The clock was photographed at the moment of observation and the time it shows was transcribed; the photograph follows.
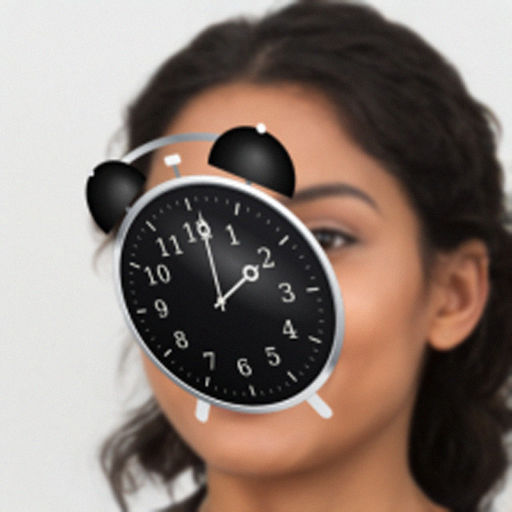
2:01
